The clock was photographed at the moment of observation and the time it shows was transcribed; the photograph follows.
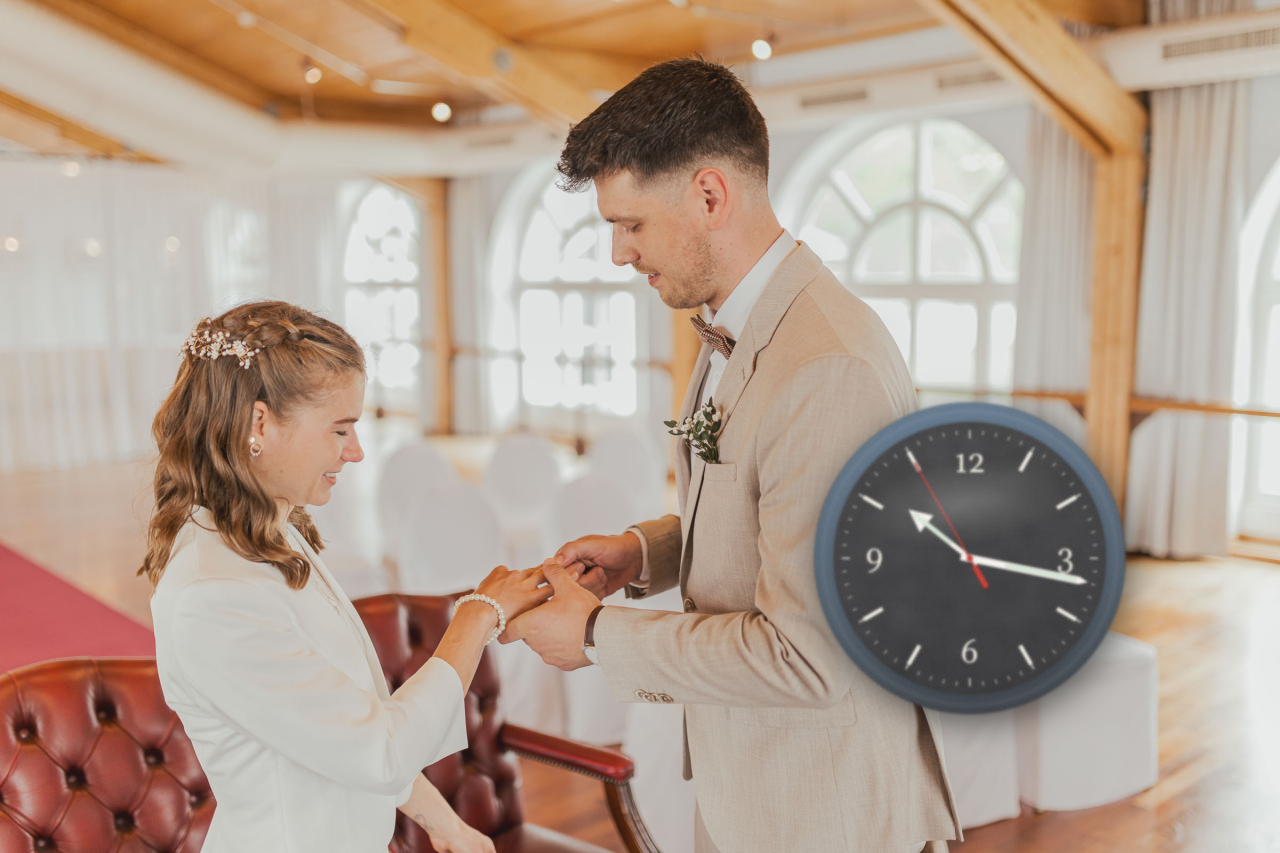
10:16:55
